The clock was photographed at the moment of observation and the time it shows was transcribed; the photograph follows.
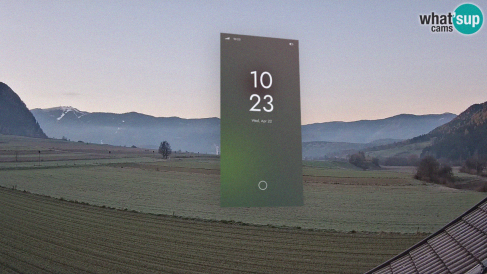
10:23
